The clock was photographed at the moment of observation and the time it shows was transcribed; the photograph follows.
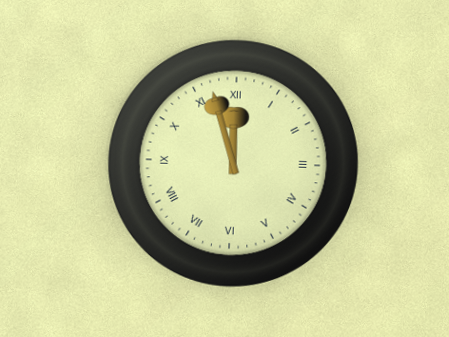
11:57
